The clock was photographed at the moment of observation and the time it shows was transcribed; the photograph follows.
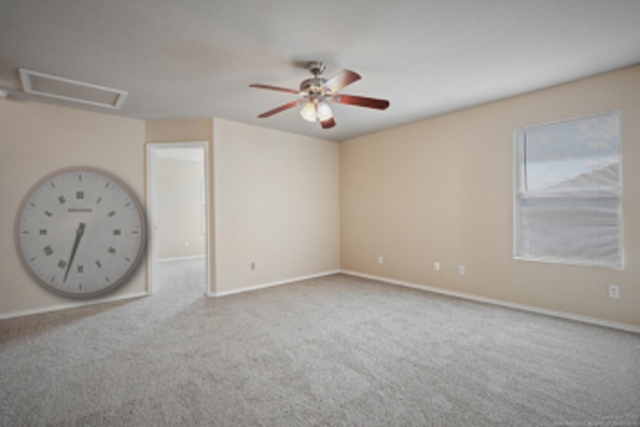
6:33
